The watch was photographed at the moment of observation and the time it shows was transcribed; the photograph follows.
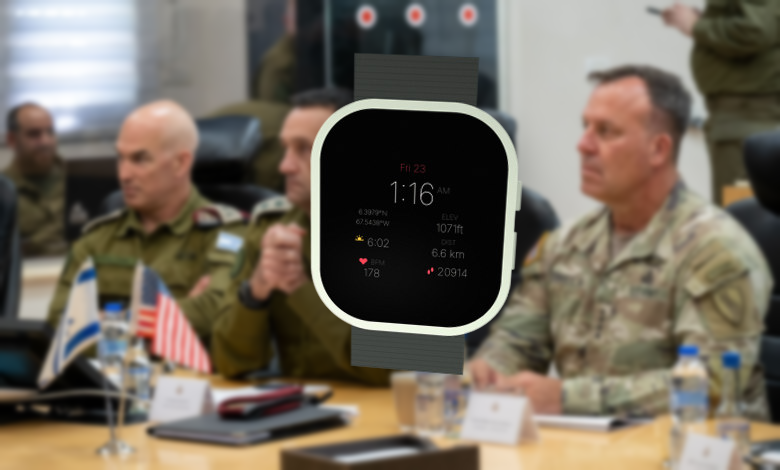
1:16
